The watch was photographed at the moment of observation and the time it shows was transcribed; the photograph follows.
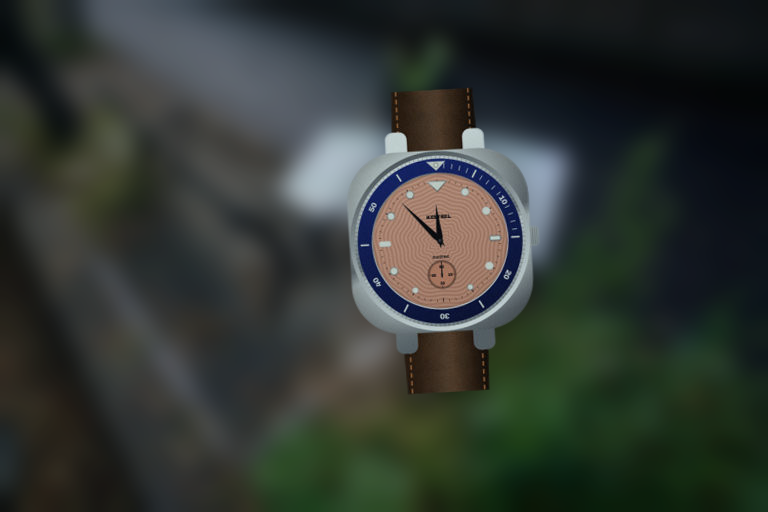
11:53
